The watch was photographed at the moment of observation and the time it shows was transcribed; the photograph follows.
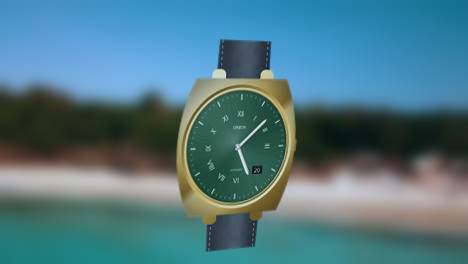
5:08
